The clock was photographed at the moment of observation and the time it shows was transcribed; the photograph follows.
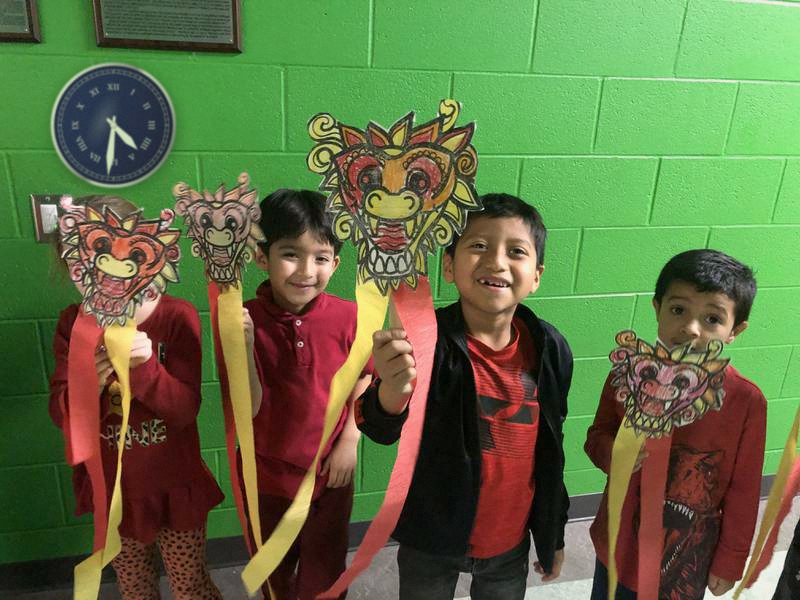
4:31
